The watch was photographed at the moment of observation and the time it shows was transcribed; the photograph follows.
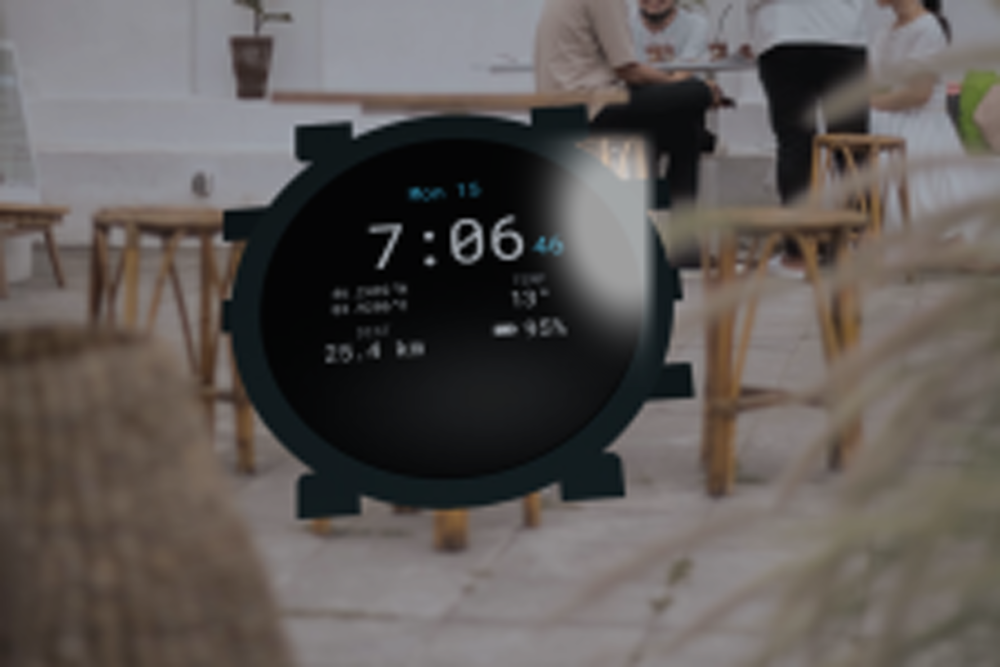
7:06
